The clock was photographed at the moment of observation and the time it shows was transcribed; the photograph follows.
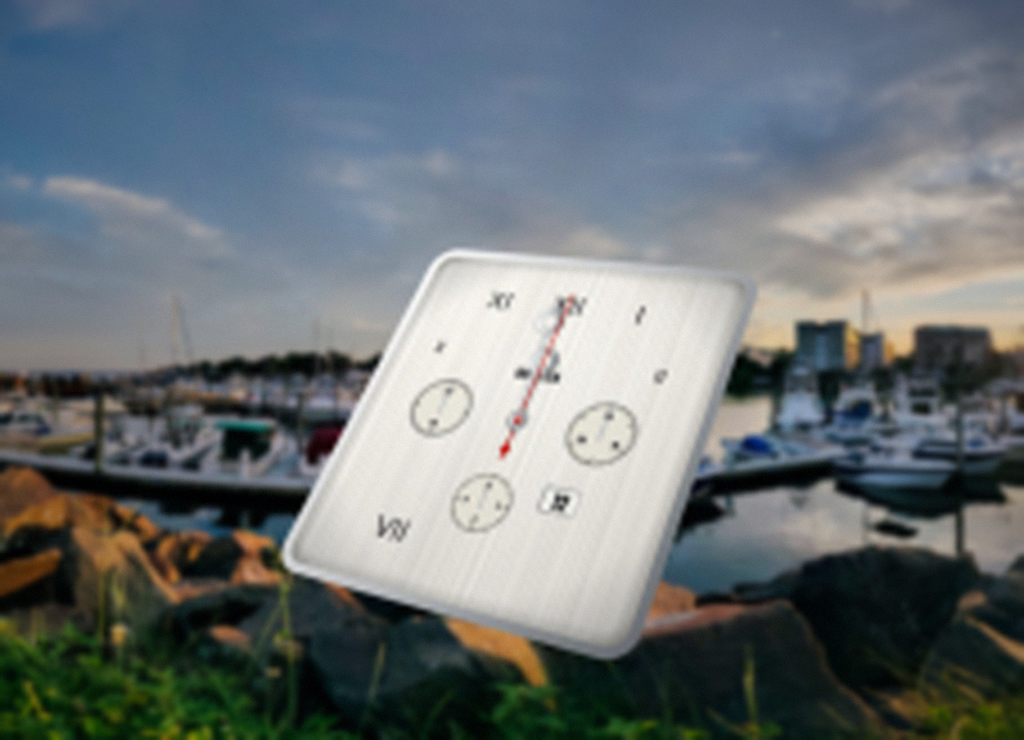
11:59
